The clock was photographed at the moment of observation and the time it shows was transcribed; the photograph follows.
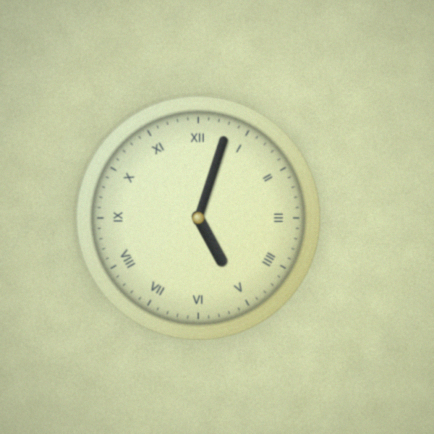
5:03
